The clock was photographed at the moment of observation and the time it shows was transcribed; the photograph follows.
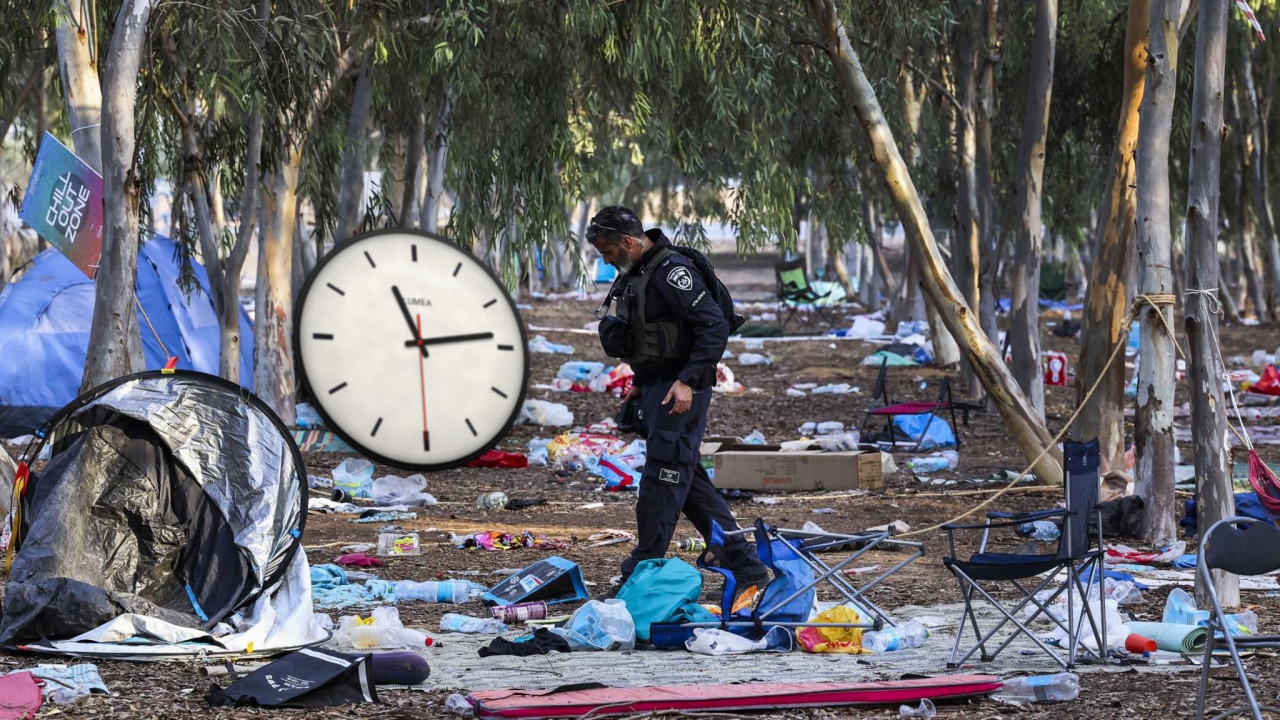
11:13:30
